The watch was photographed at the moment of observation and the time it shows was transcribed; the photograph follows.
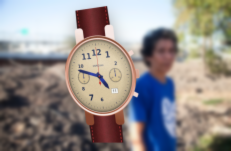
4:48
